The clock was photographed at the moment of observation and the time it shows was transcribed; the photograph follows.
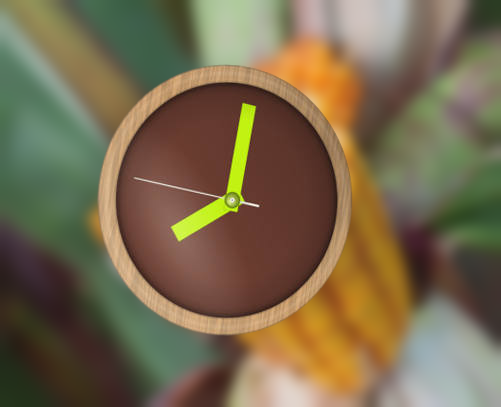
8:01:47
